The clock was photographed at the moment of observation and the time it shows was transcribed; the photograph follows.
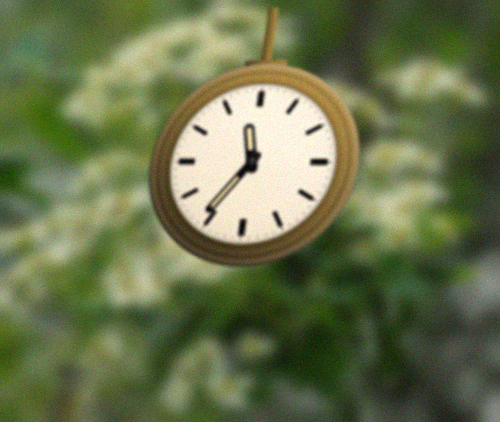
11:36
